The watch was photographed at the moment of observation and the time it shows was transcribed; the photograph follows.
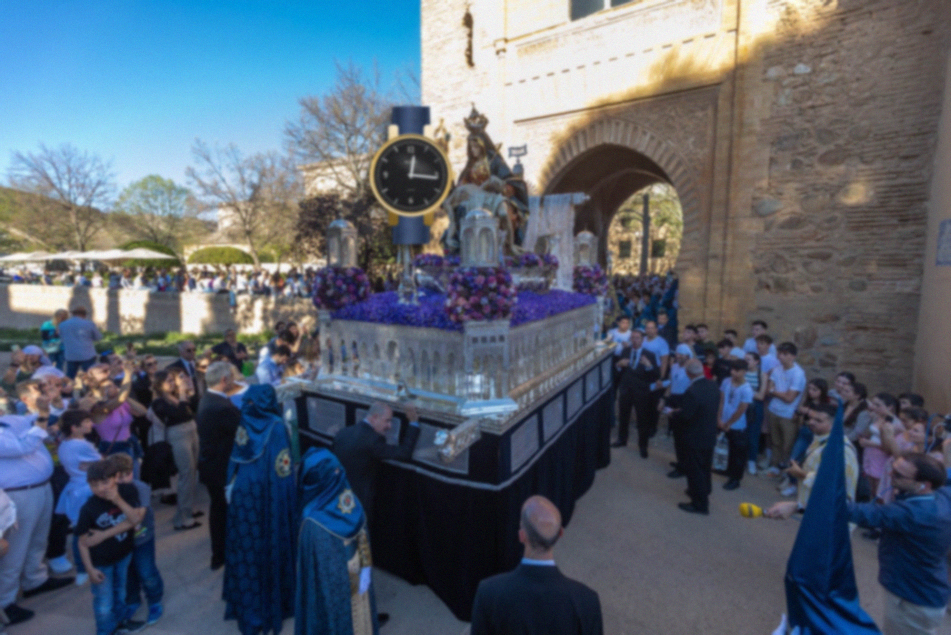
12:16
